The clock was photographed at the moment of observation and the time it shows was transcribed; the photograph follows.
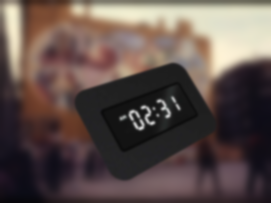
2:31
